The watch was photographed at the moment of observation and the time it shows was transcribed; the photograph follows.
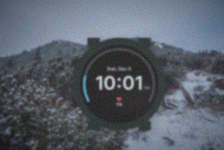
10:01
